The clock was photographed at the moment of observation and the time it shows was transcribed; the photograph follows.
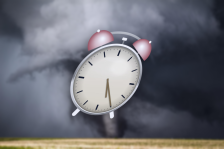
5:25
